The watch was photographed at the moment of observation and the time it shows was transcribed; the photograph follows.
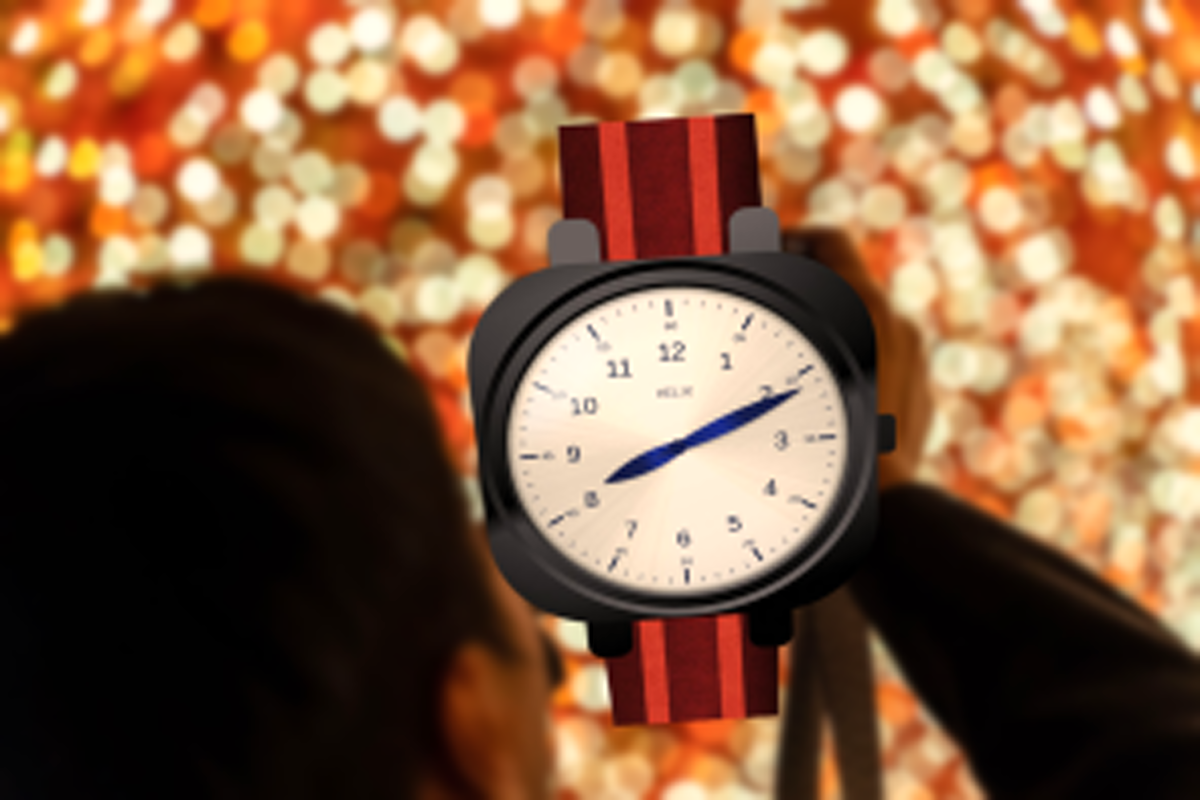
8:11
